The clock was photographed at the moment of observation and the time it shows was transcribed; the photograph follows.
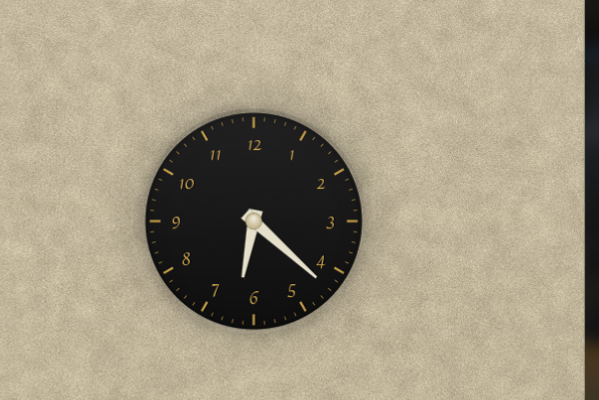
6:22
